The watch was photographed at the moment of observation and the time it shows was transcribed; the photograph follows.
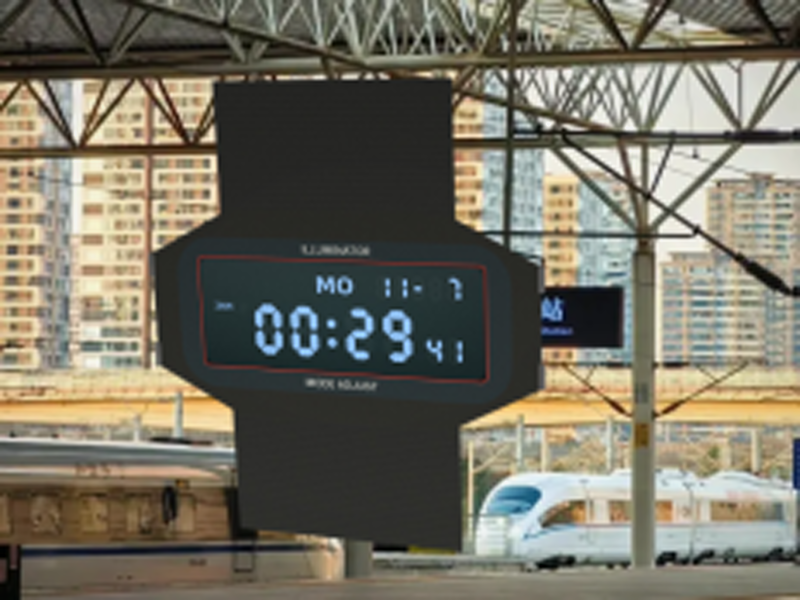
0:29:41
